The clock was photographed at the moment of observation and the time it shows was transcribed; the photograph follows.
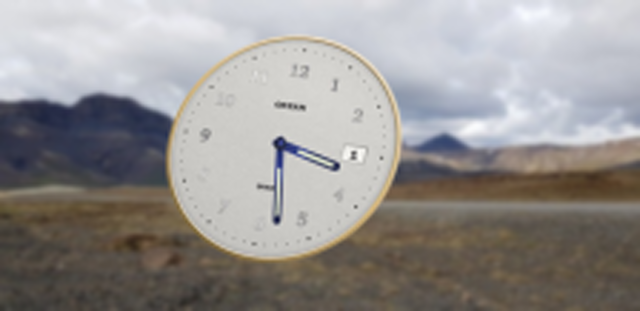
3:28
